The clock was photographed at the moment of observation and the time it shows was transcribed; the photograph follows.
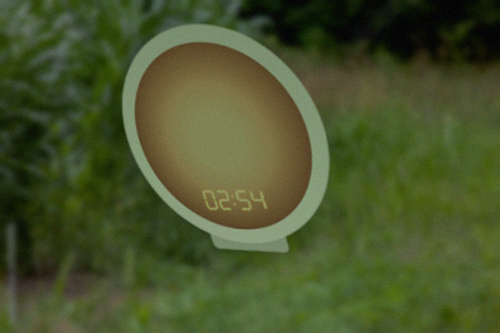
2:54
